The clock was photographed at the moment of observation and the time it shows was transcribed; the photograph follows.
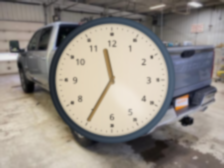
11:35
